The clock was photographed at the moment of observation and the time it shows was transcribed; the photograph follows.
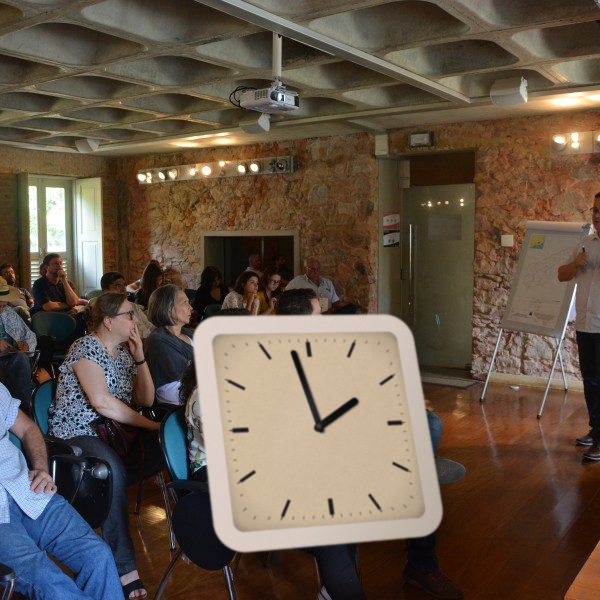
1:58
